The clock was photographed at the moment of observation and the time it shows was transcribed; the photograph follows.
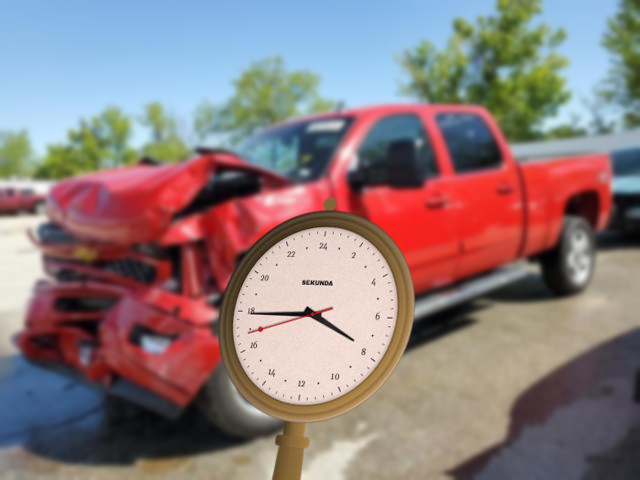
7:44:42
